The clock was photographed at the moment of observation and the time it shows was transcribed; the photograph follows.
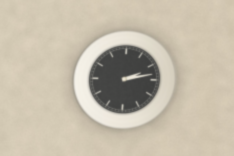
2:13
